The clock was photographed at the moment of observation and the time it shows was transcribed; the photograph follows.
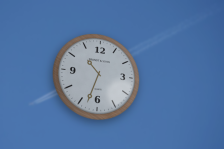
10:33
